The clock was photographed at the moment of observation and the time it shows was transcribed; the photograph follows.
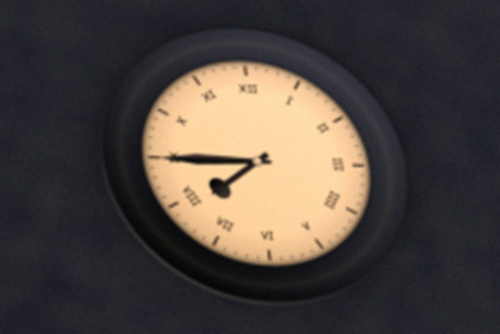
7:45
